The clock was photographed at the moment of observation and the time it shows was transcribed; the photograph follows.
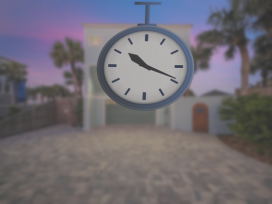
10:19
